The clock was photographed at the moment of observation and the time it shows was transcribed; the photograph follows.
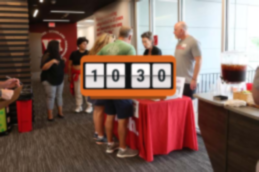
10:30
